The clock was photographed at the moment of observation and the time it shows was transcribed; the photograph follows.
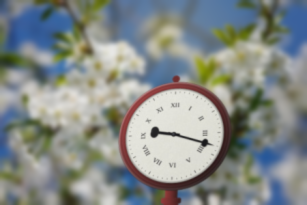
9:18
